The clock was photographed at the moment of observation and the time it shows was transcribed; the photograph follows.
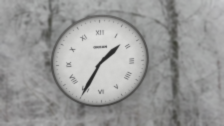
1:35
